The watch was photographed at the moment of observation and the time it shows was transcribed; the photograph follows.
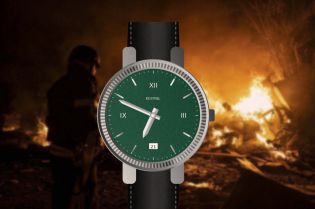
6:49
